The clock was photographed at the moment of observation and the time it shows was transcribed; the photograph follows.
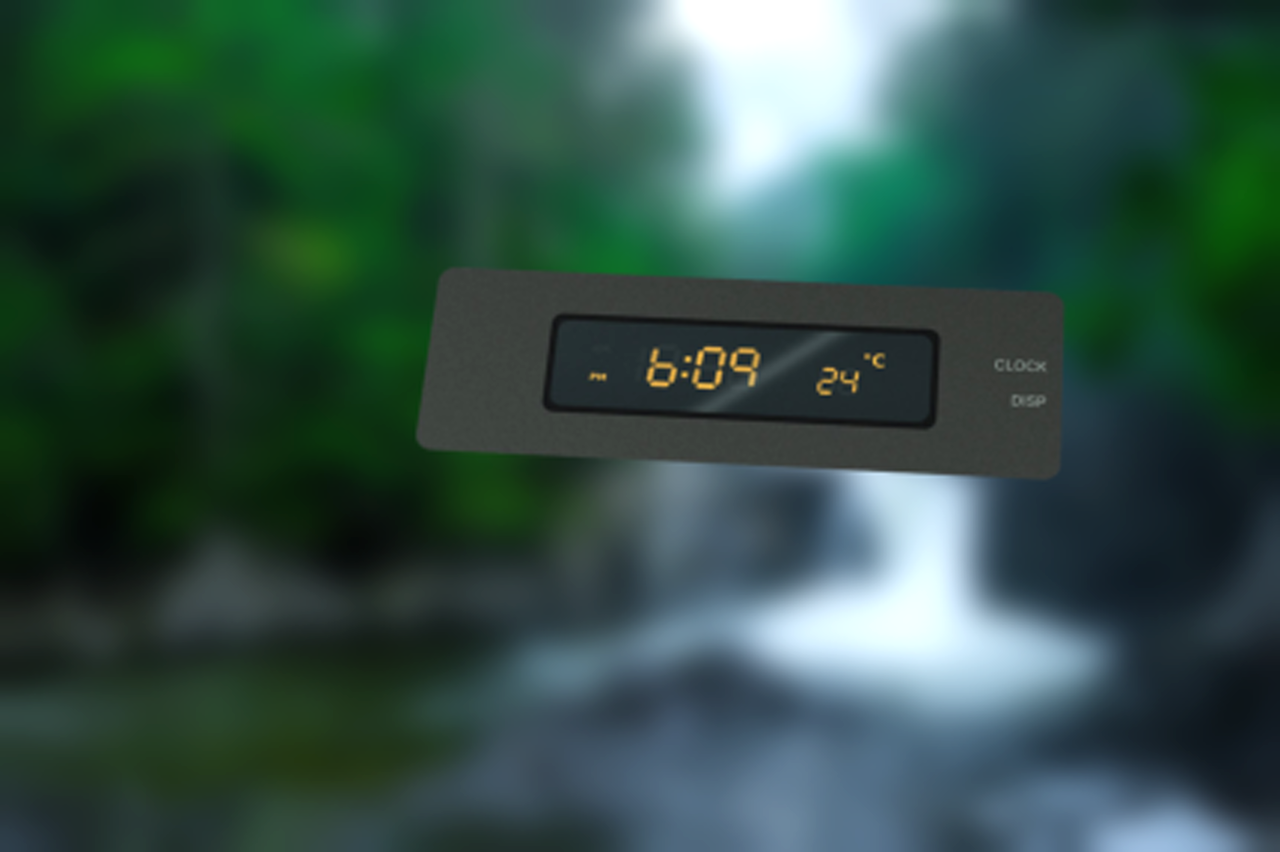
6:09
